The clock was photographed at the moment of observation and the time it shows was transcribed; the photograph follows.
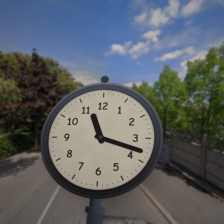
11:18
